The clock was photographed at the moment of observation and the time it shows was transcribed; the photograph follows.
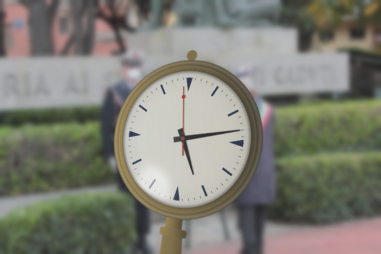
5:12:59
